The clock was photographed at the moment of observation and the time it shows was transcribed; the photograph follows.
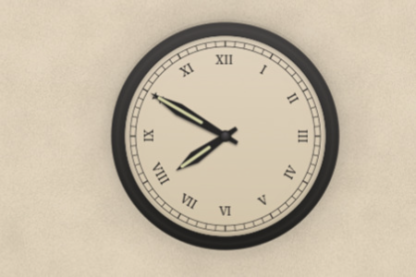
7:50
